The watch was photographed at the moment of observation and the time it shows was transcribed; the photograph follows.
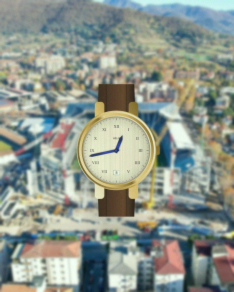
12:43
